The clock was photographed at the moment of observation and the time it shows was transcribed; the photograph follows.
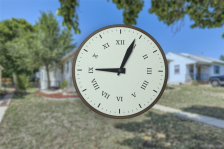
9:04
